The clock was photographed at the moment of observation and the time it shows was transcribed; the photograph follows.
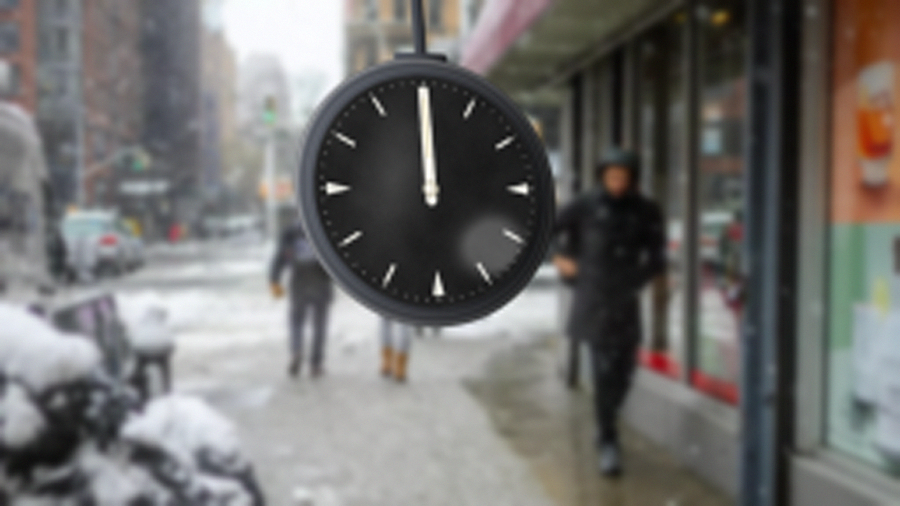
12:00
